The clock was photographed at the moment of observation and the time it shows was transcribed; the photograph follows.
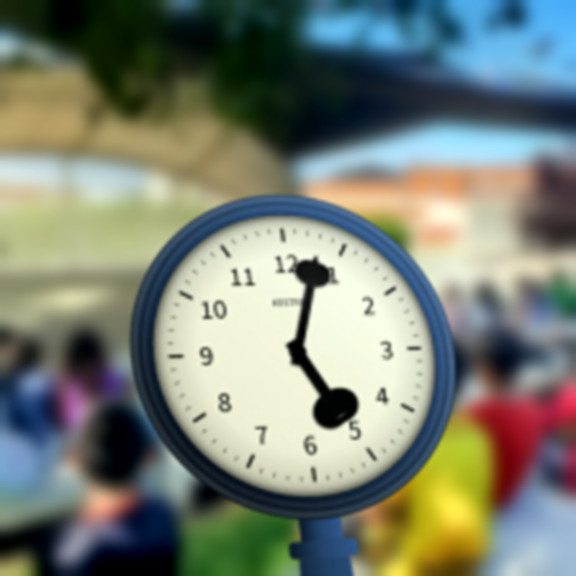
5:03
